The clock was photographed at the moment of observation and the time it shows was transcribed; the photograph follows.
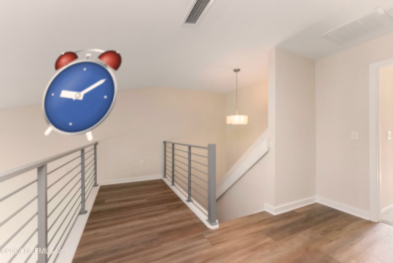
9:09
